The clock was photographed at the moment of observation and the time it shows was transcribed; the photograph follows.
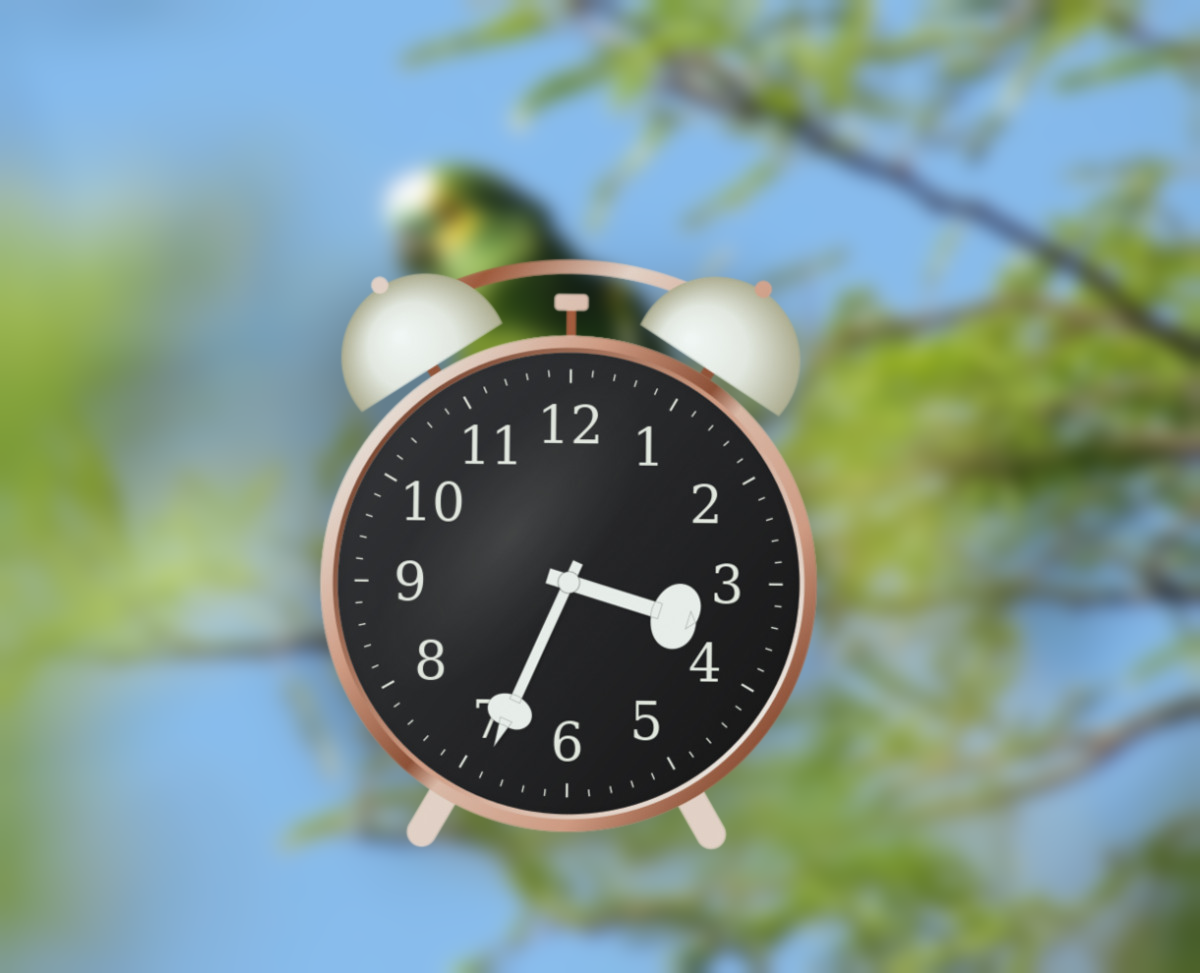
3:34
